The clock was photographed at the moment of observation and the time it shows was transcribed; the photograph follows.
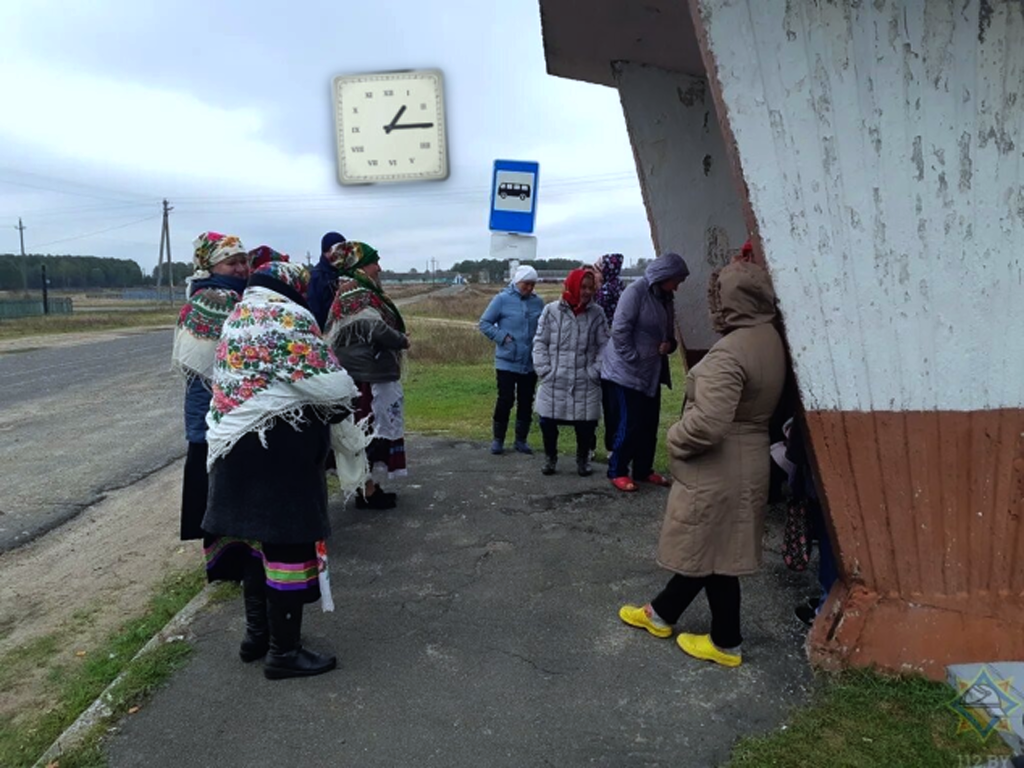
1:15
